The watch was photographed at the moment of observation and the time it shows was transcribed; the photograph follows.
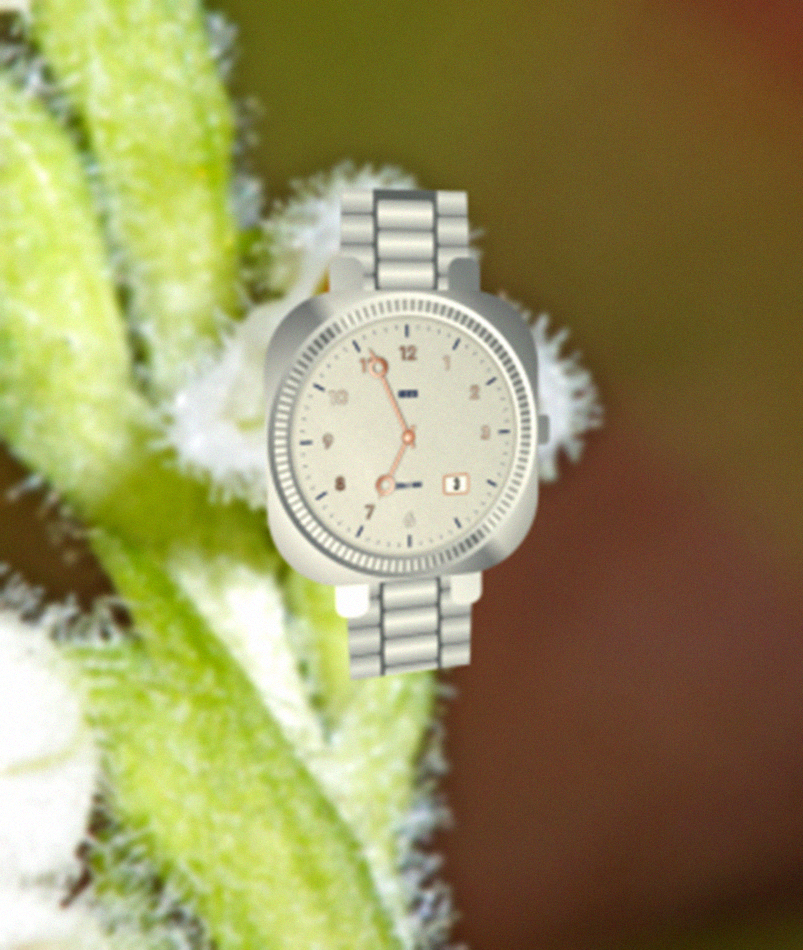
6:56
